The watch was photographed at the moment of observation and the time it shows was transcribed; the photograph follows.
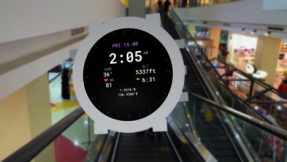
2:05
